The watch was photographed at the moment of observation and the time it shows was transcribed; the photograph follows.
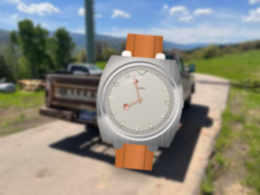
7:57
